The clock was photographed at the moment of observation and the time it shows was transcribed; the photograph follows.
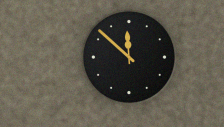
11:52
